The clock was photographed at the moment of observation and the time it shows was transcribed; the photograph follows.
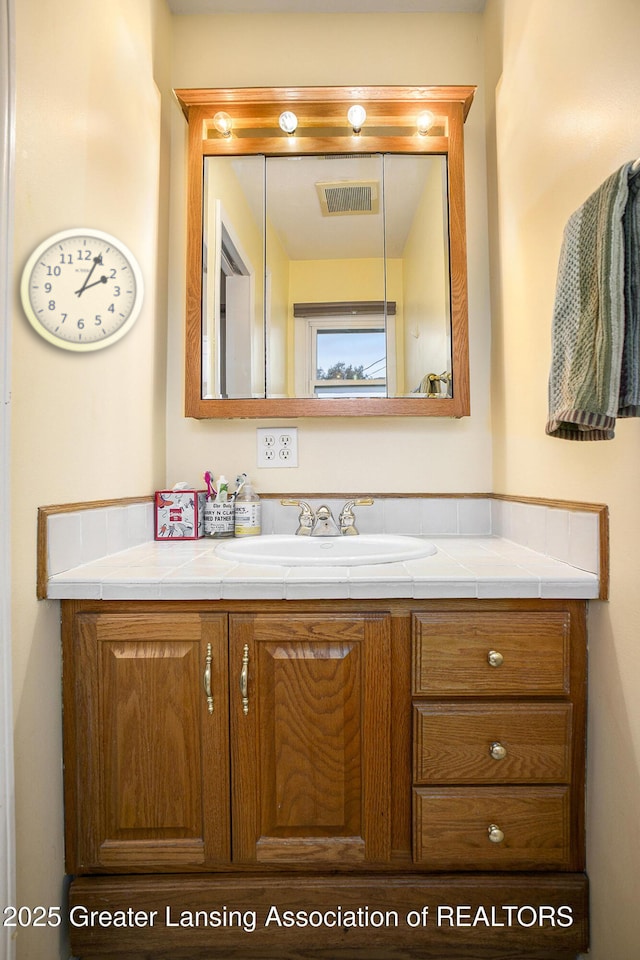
2:04
